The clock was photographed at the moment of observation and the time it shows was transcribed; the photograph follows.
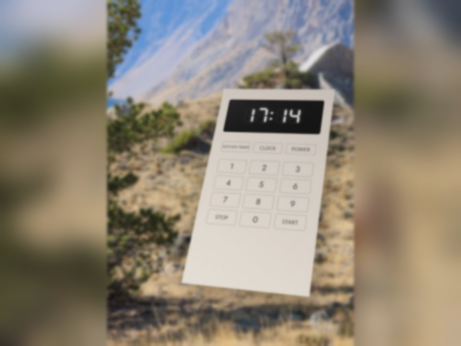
17:14
